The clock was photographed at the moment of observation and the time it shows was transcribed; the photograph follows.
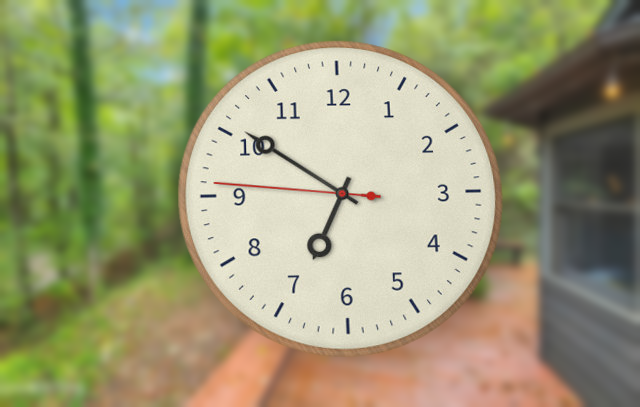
6:50:46
